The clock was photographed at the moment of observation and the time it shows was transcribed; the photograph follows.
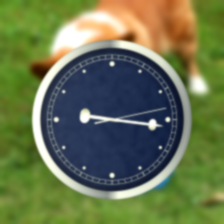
9:16:13
